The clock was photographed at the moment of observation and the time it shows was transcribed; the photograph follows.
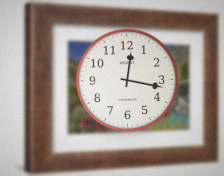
12:17
